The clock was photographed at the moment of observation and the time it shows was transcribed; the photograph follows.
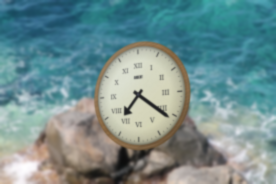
7:21
